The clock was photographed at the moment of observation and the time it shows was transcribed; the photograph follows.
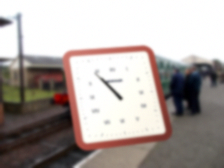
10:54
